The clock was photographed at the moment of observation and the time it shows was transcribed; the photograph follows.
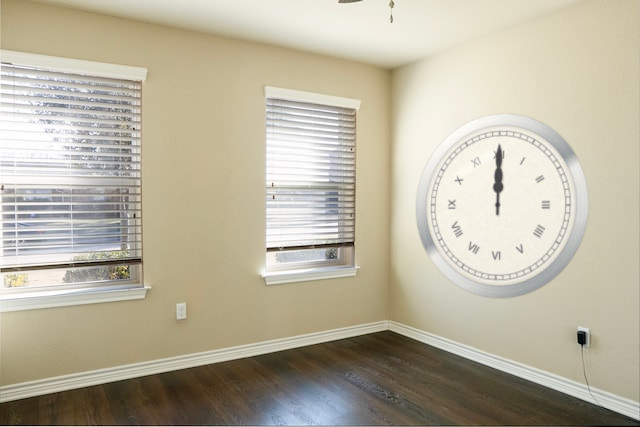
12:00
